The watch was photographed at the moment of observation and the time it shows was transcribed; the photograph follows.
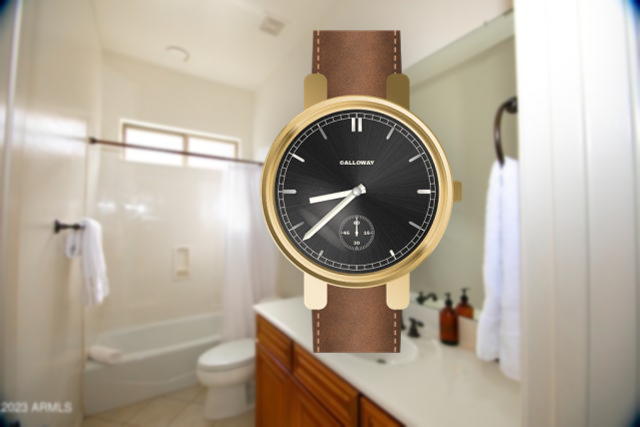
8:38
